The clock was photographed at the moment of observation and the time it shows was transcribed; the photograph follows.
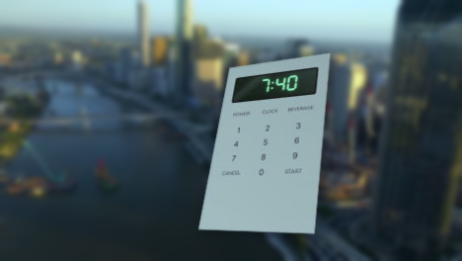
7:40
